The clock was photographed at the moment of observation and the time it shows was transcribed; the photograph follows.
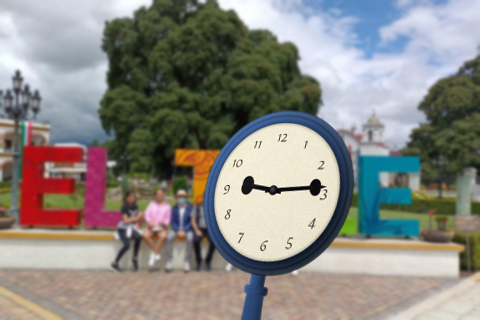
9:14
